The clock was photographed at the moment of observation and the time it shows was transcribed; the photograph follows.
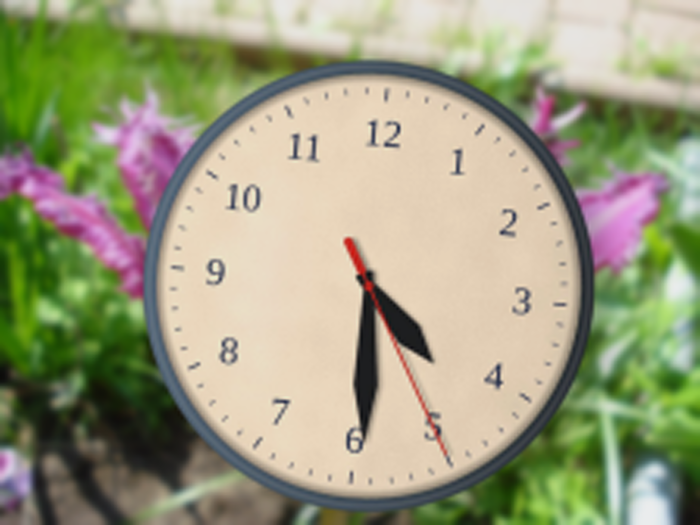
4:29:25
